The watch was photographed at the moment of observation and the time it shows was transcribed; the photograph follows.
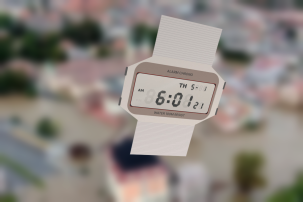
6:01:21
